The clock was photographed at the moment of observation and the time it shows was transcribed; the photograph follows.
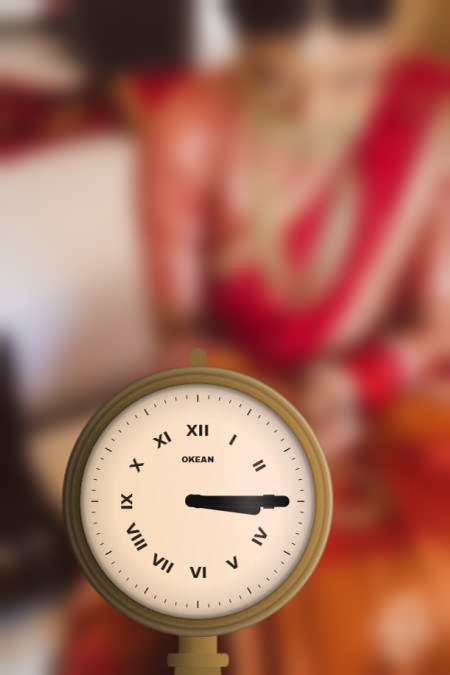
3:15
